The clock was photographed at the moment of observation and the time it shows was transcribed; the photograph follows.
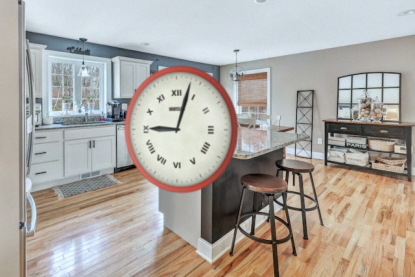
9:03
